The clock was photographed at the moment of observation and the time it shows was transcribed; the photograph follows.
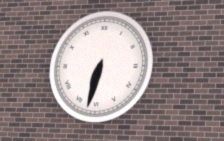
6:32
